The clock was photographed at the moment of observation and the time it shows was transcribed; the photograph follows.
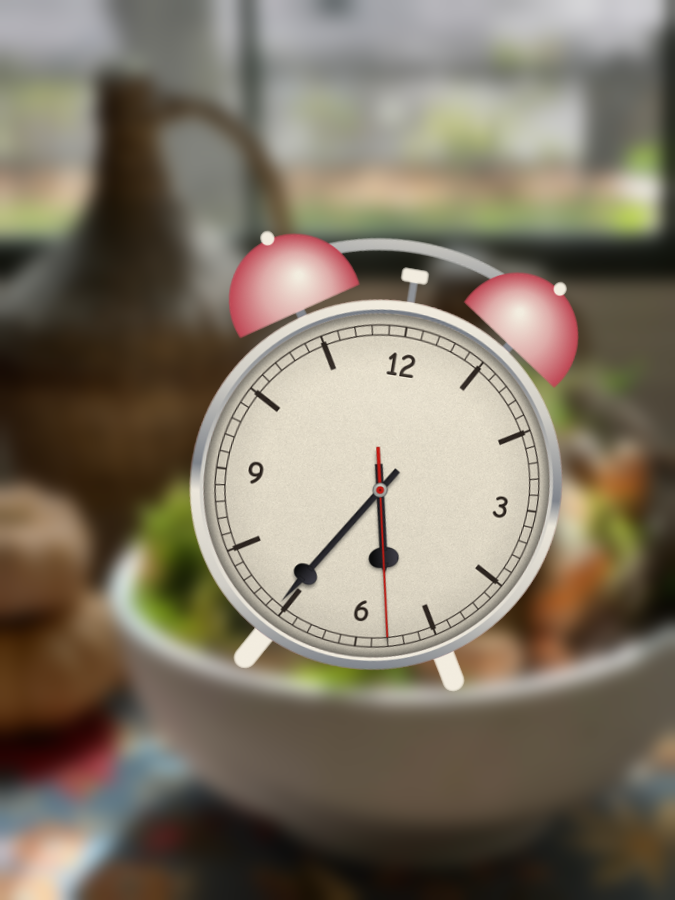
5:35:28
